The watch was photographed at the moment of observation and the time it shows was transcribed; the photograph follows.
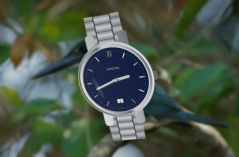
2:42
